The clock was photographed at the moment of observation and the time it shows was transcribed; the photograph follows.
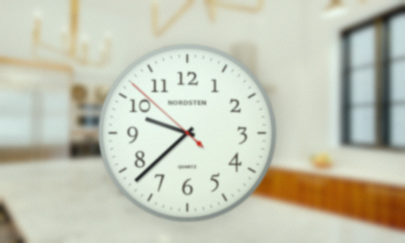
9:37:52
